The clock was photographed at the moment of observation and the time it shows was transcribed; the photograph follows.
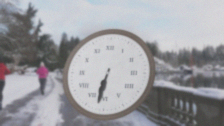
6:32
